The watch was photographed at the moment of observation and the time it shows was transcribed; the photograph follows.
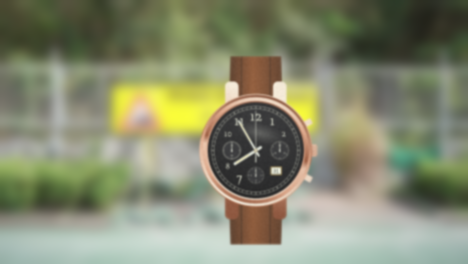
7:55
